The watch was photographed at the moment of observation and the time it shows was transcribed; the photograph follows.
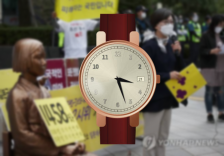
3:27
